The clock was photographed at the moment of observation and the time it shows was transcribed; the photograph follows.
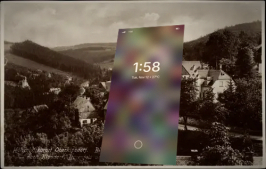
1:58
